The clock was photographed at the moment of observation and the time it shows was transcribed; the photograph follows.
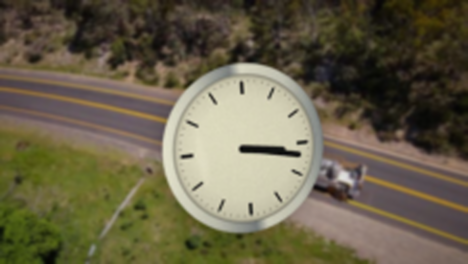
3:17
